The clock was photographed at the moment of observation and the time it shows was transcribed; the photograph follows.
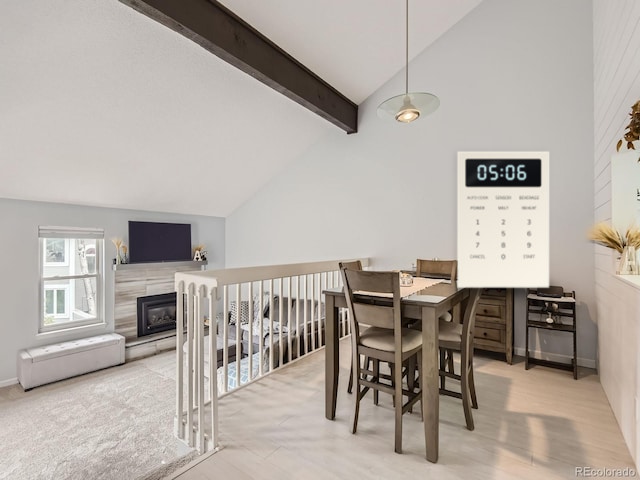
5:06
